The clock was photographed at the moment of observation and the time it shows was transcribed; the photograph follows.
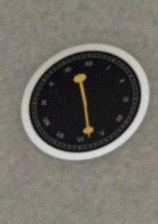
11:28
